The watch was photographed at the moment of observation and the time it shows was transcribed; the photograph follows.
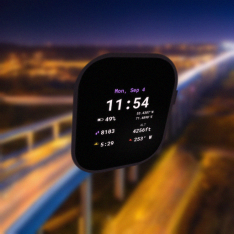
11:54
